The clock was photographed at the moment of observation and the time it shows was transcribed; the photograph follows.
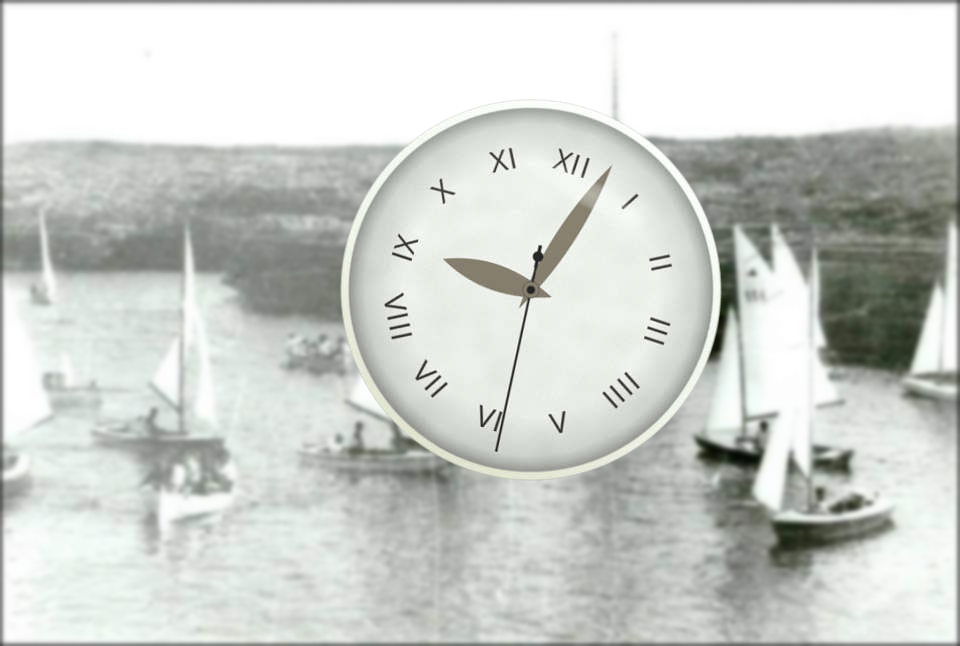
9:02:29
